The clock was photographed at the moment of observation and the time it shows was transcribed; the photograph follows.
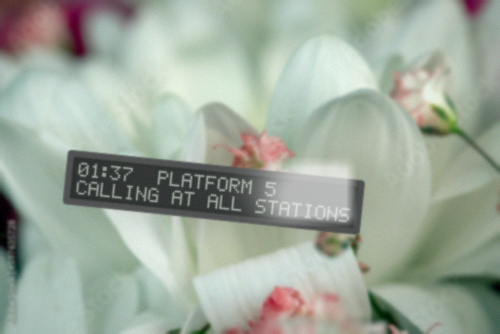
1:37
